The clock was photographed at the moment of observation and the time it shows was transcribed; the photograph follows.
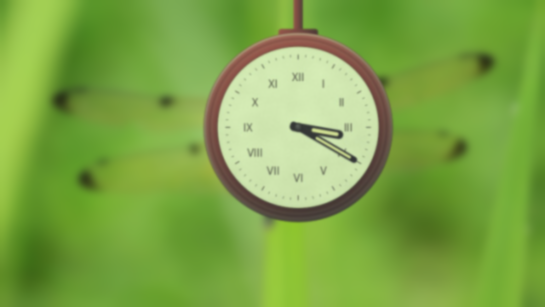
3:20
